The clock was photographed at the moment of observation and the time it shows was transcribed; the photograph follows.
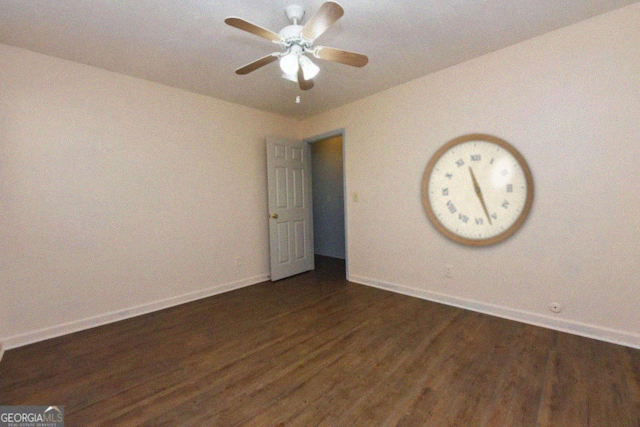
11:27
